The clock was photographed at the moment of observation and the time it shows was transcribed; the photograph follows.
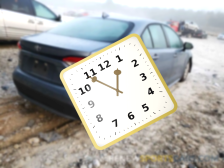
12:54
